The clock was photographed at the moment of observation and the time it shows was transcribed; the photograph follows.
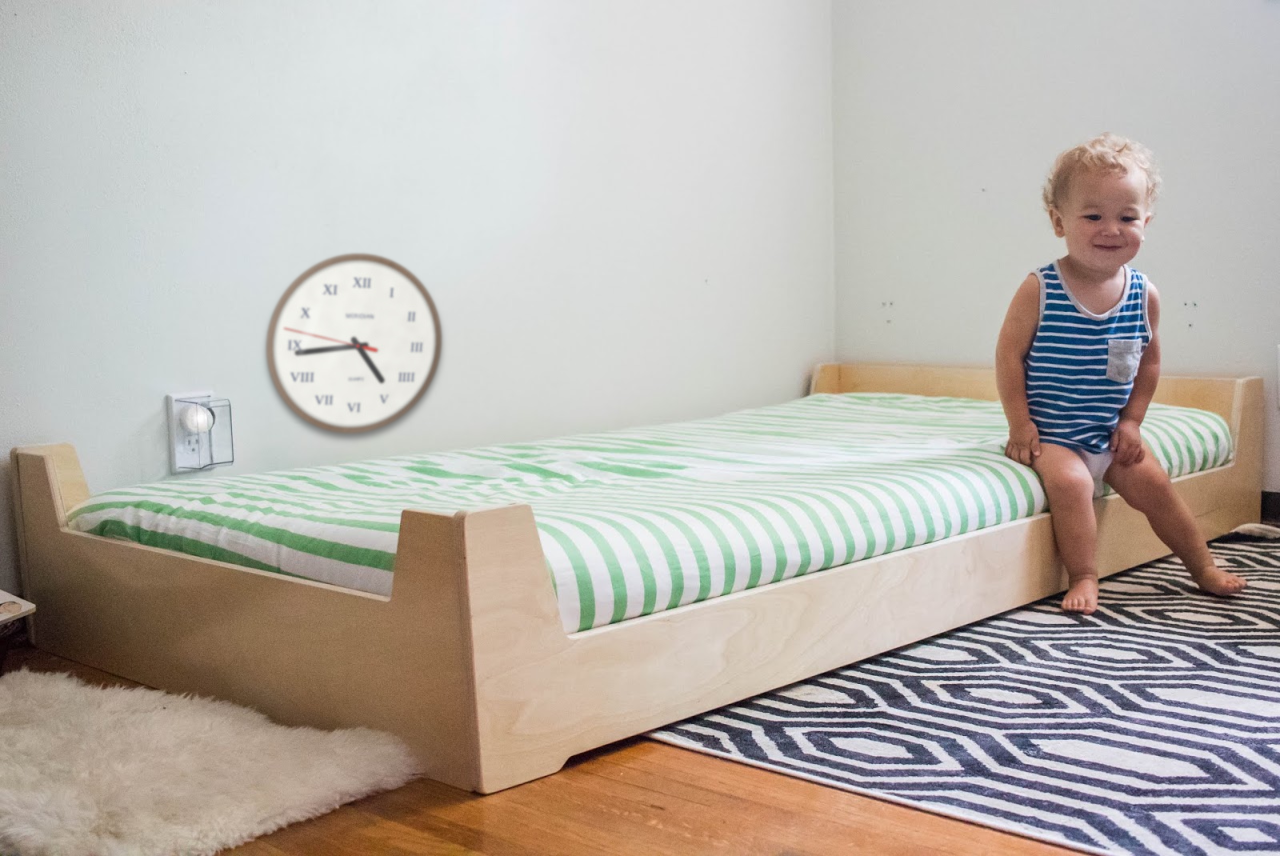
4:43:47
